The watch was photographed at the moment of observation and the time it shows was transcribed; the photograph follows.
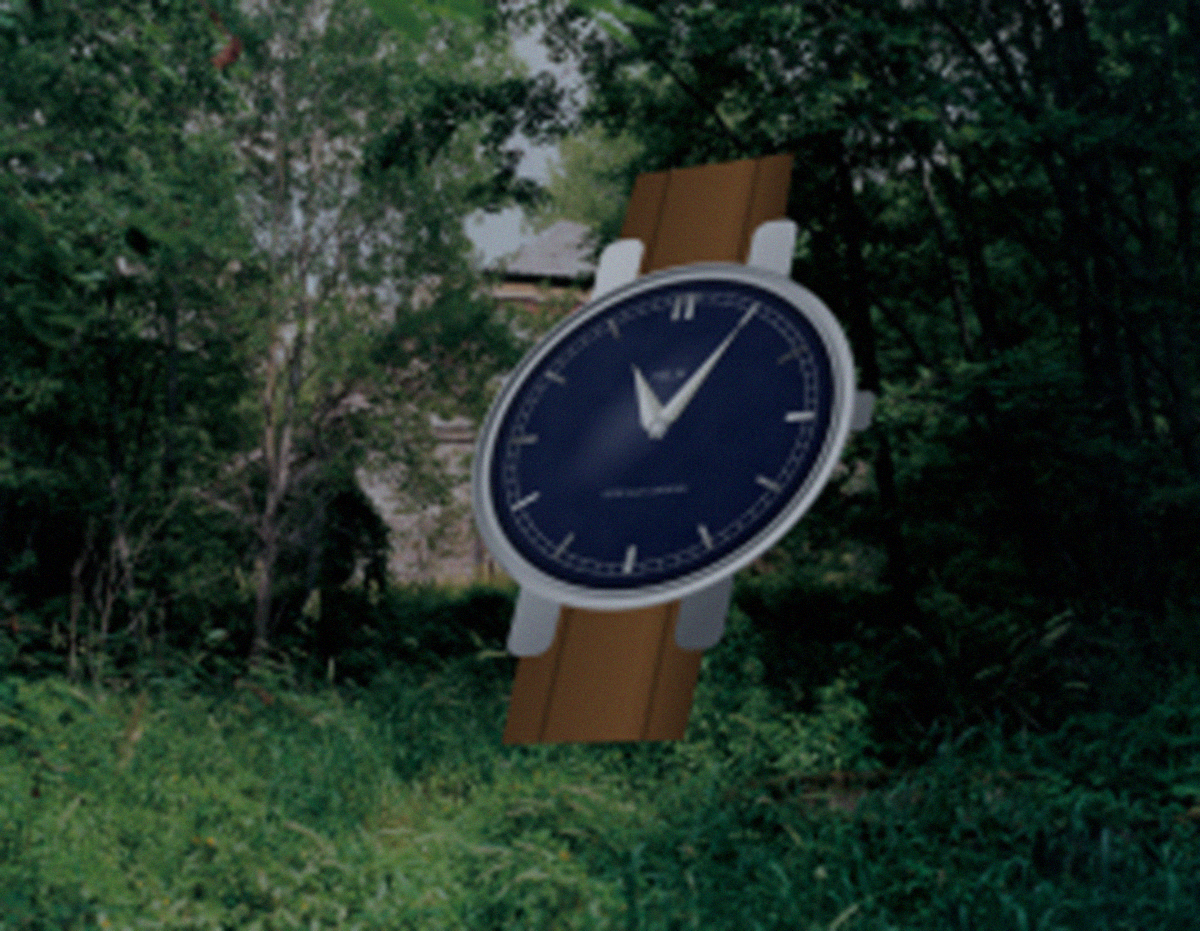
11:05
